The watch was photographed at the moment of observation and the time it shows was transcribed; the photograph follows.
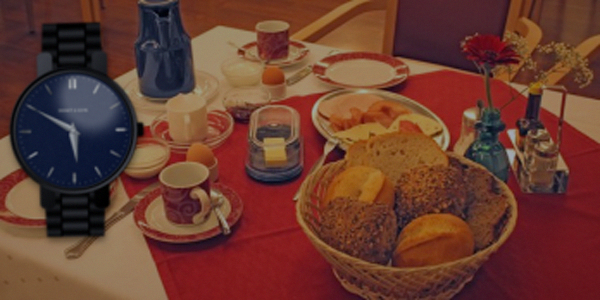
5:50
